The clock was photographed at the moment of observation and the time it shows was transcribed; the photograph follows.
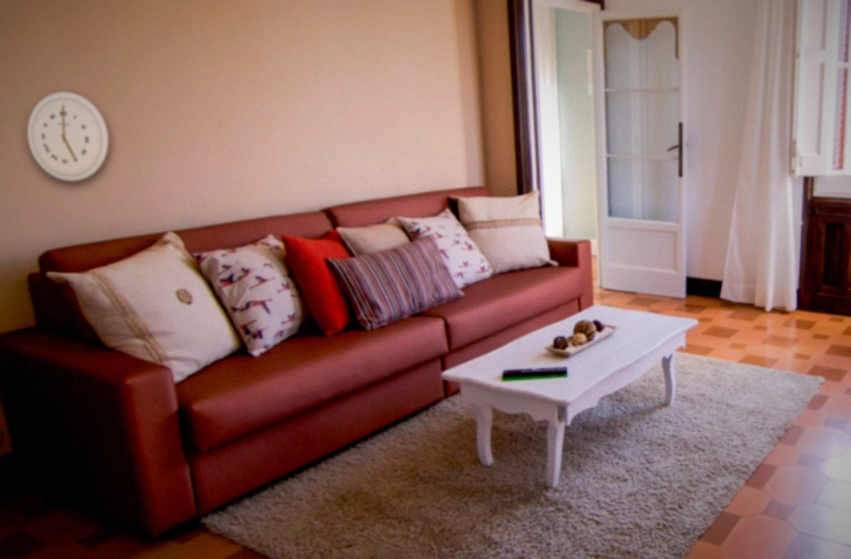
5:00
